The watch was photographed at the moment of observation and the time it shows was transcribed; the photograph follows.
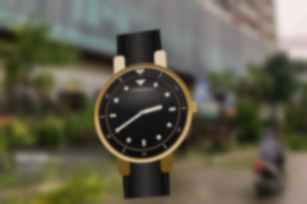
2:40
